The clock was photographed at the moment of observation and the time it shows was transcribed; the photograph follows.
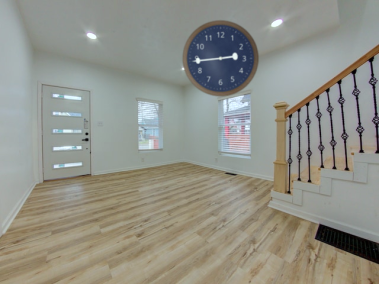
2:44
